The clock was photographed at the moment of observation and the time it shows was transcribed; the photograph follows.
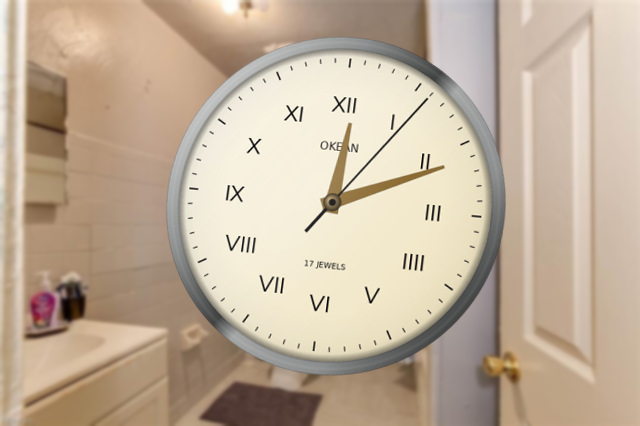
12:11:06
